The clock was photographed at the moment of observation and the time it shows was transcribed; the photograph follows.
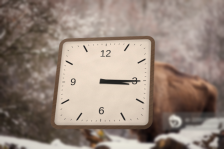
3:15
